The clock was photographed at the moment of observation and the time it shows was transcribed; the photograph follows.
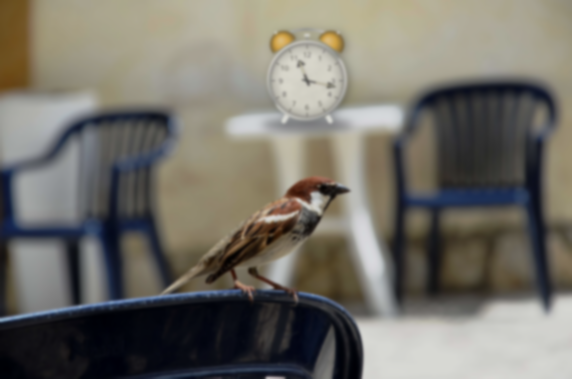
11:17
